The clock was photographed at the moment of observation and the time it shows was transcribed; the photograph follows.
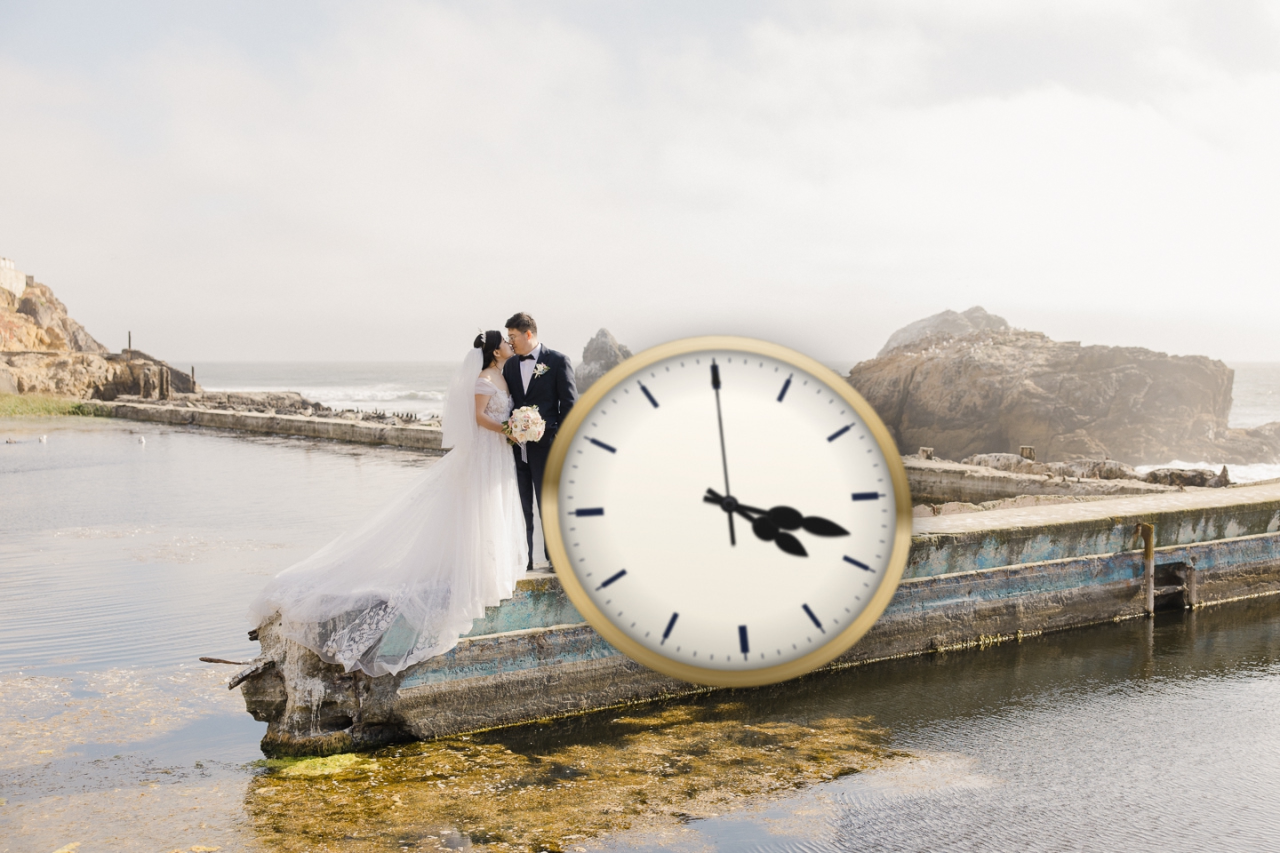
4:18:00
